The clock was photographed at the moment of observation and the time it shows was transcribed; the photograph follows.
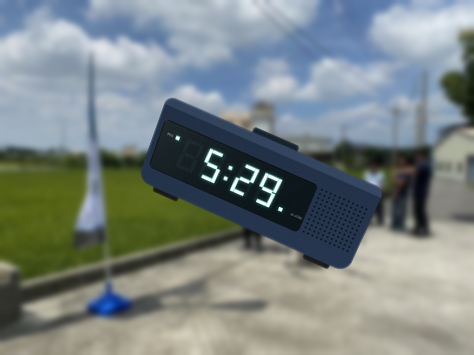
5:29
